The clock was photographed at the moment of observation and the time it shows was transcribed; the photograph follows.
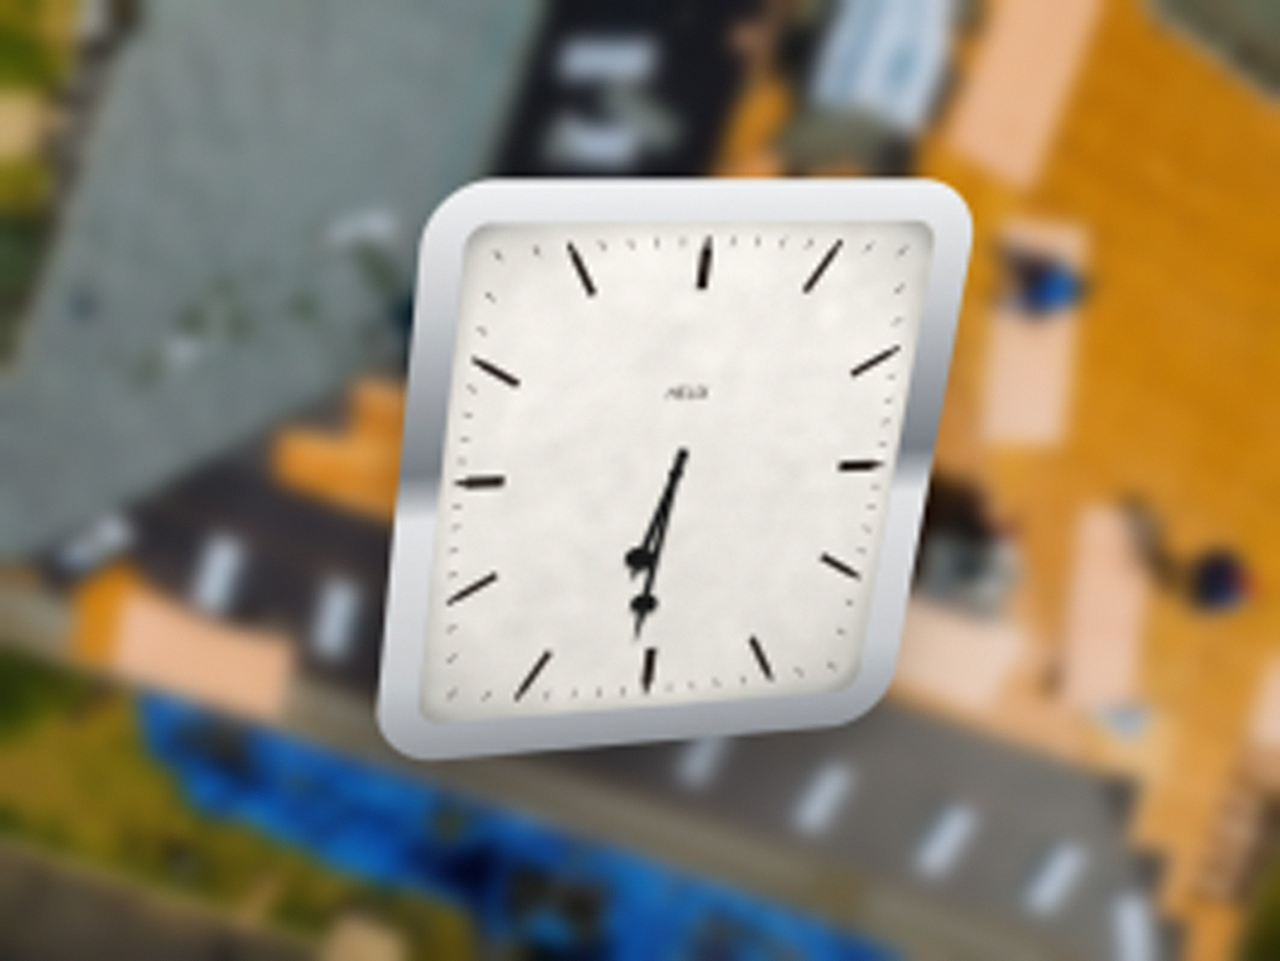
6:31
